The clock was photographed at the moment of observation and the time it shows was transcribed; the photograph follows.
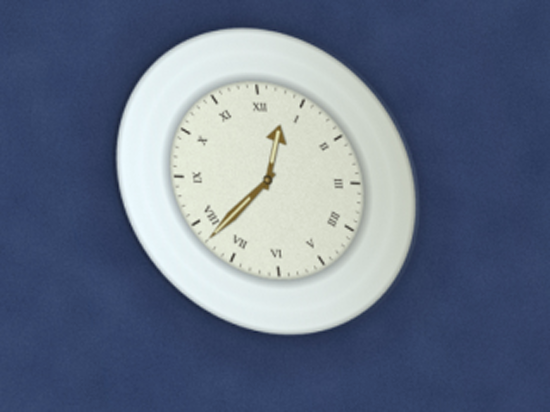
12:38
